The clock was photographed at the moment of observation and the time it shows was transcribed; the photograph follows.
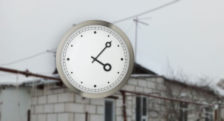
4:07
